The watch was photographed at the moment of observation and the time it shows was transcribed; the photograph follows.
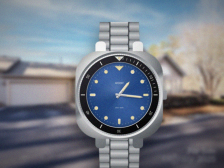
1:16
